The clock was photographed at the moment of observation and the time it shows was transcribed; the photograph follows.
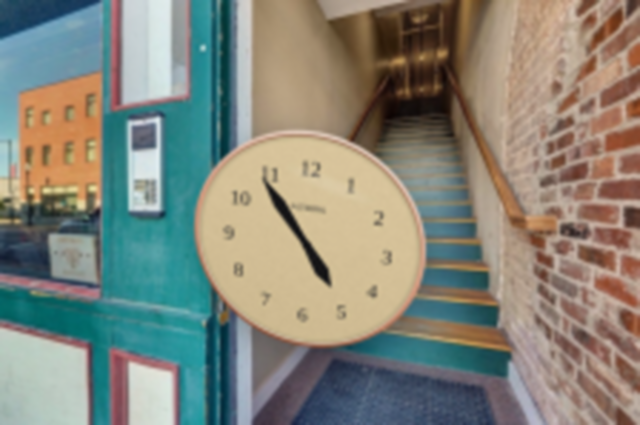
4:54
